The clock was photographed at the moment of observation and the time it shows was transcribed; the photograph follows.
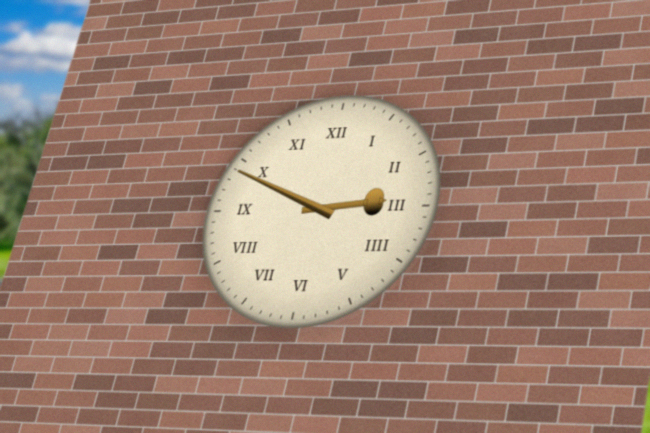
2:49
